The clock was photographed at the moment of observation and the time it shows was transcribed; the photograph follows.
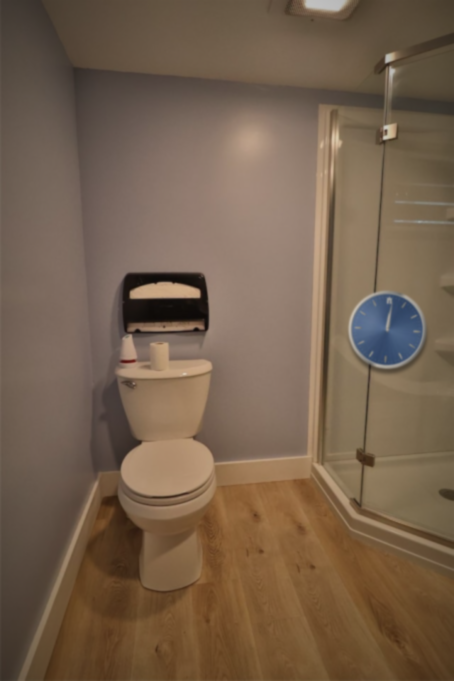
12:01
